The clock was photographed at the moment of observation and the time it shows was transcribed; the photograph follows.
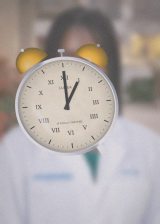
1:00
